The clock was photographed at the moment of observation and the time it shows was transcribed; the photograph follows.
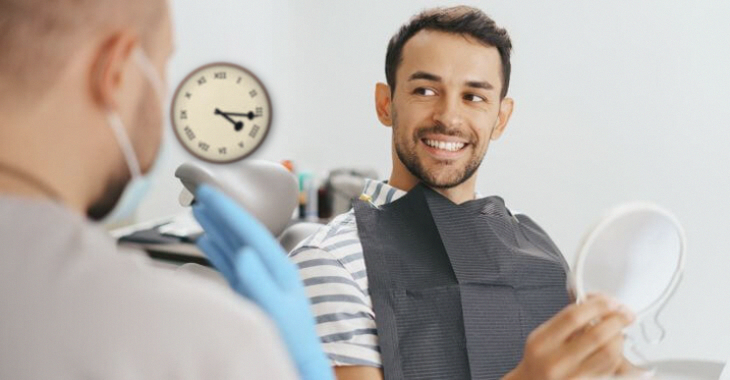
4:16
